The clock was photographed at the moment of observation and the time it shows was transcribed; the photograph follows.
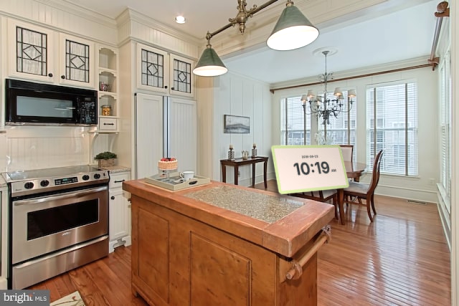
10:19
